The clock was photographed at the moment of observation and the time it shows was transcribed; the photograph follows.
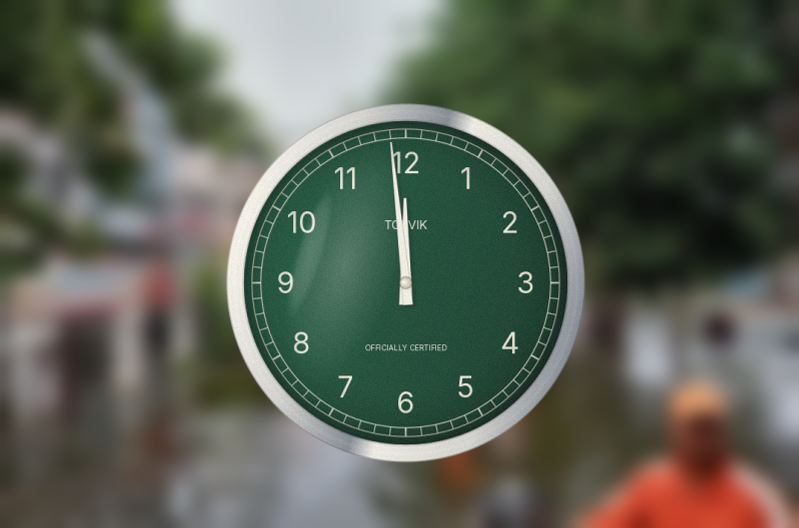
11:59
